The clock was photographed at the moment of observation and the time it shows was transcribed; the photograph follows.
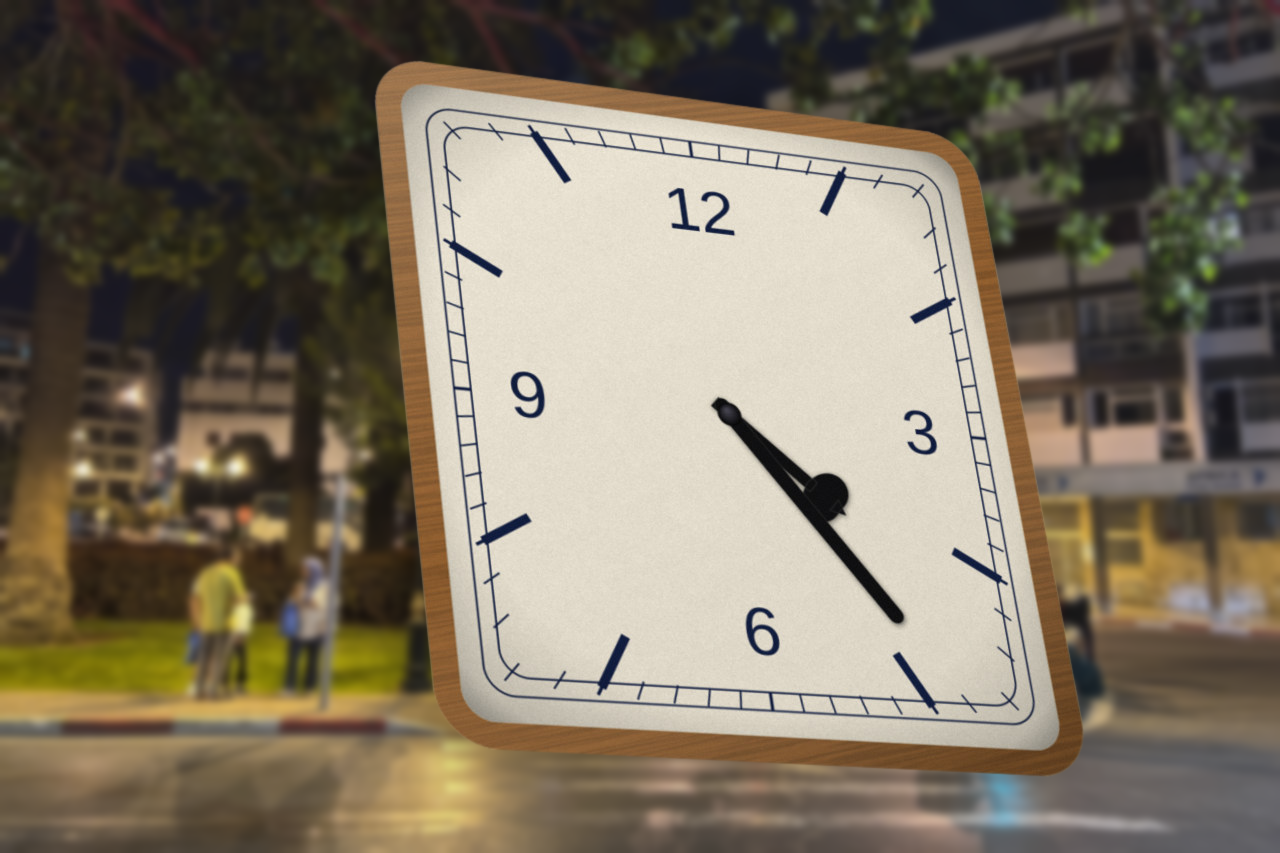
4:24
